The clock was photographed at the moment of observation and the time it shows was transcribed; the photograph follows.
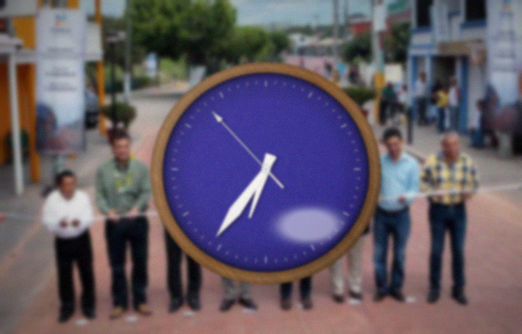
6:35:53
